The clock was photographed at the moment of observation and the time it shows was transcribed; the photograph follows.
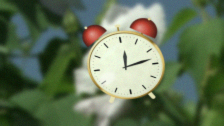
12:13
